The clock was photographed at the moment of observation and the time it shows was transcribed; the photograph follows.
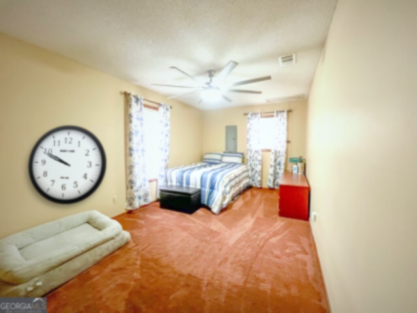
9:49
